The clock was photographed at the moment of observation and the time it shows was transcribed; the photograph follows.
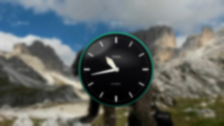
10:43
